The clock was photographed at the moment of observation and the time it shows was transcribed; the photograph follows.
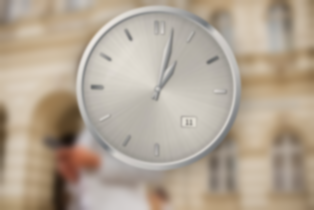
1:02
